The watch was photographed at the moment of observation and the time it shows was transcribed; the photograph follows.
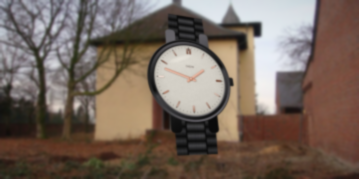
1:48
